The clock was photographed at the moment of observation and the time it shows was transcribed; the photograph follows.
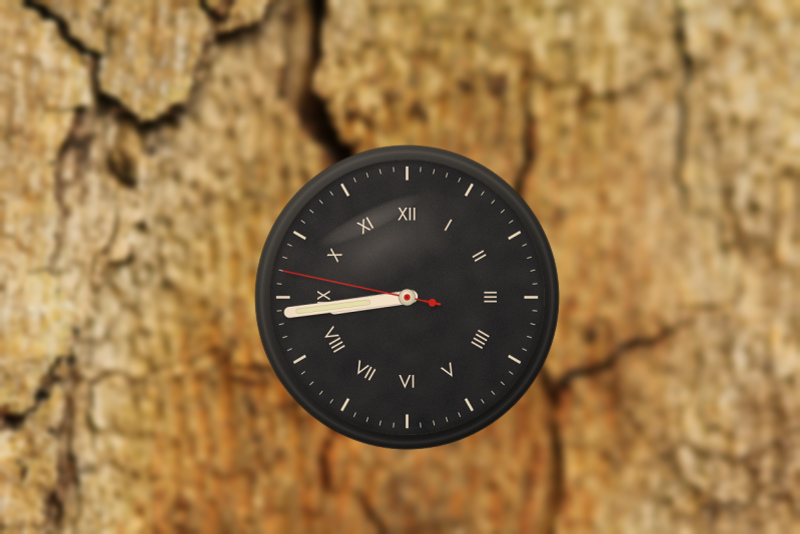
8:43:47
